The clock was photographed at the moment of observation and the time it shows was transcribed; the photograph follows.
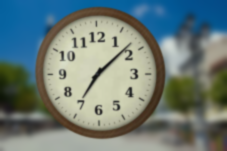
7:08
